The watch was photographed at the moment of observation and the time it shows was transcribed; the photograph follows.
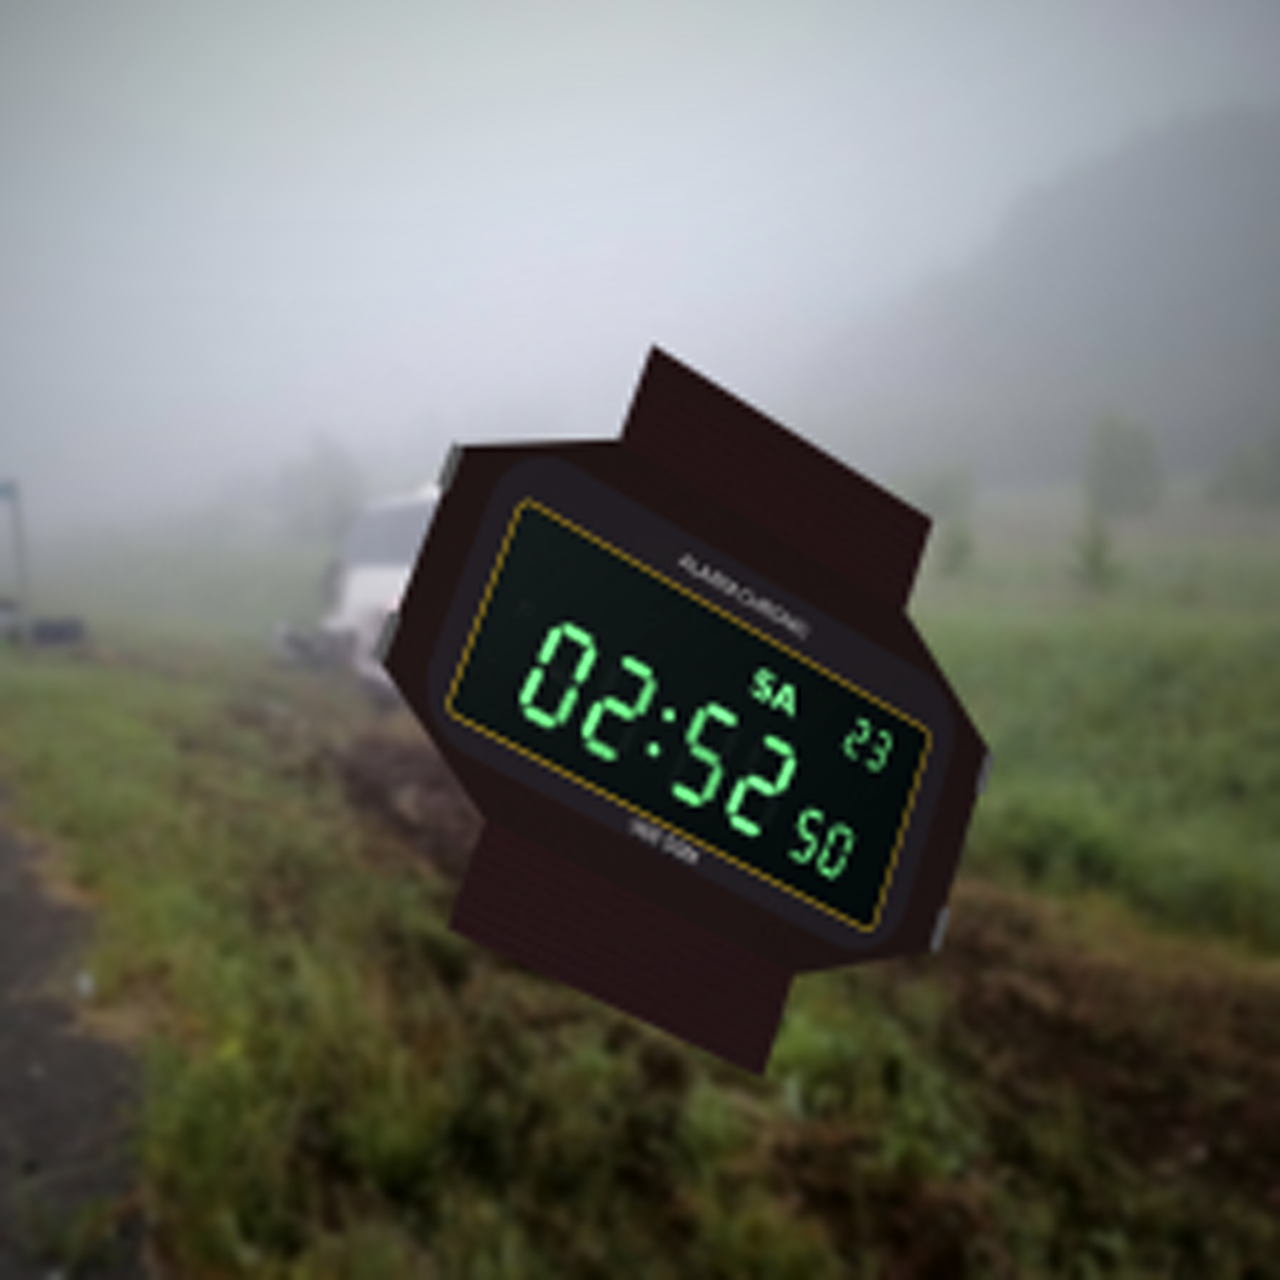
2:52:50
